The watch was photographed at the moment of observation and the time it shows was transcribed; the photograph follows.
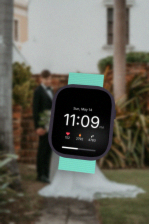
11:09
